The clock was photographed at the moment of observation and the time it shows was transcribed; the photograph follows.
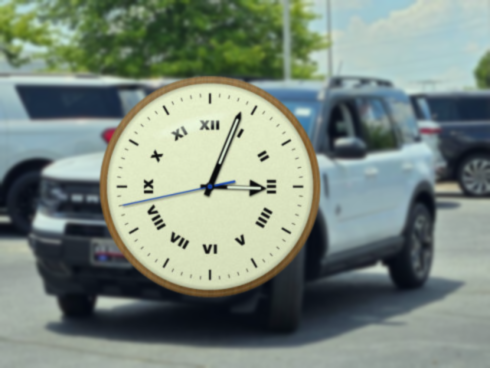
3:03:43
